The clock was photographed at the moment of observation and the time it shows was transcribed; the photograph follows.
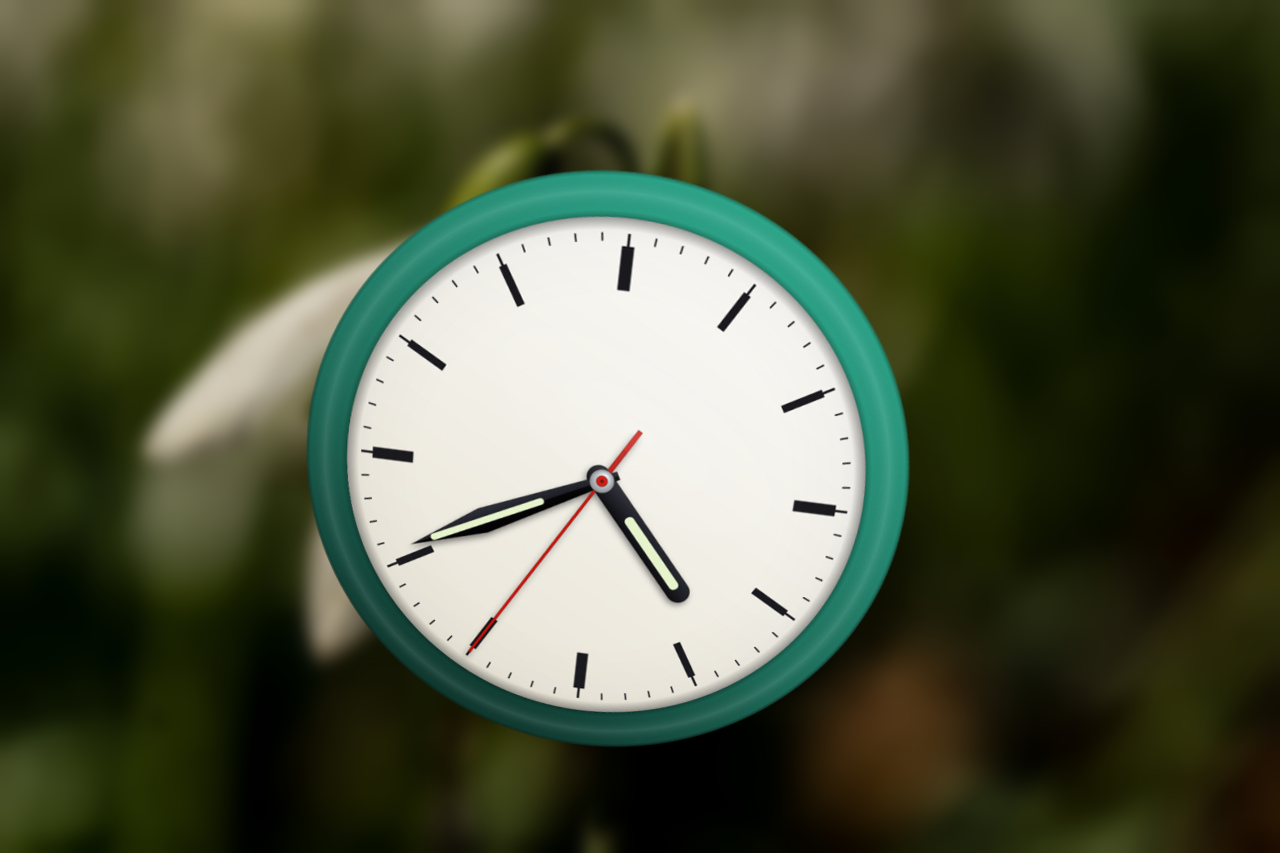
4:40:35
